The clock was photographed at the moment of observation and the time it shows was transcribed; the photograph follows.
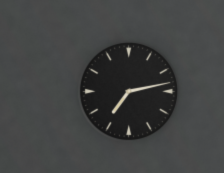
7:13
